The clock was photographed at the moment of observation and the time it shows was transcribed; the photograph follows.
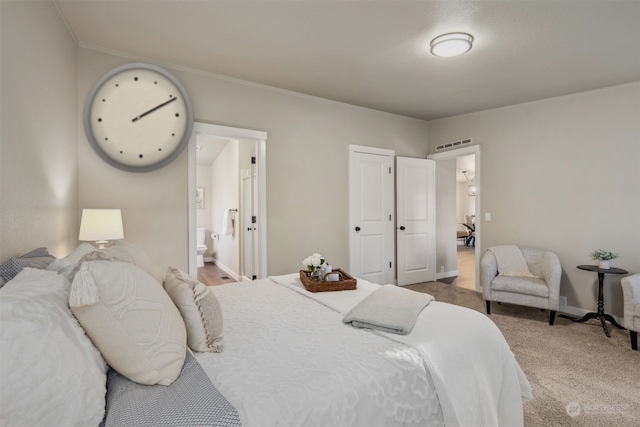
2:11
